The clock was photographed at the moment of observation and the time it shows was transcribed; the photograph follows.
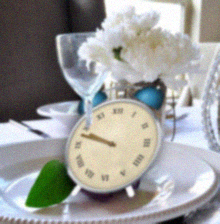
9:48
